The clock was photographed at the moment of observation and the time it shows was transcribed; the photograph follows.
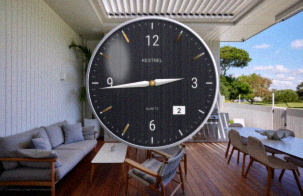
2:44
